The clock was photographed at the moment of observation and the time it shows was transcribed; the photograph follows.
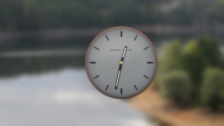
12:32
